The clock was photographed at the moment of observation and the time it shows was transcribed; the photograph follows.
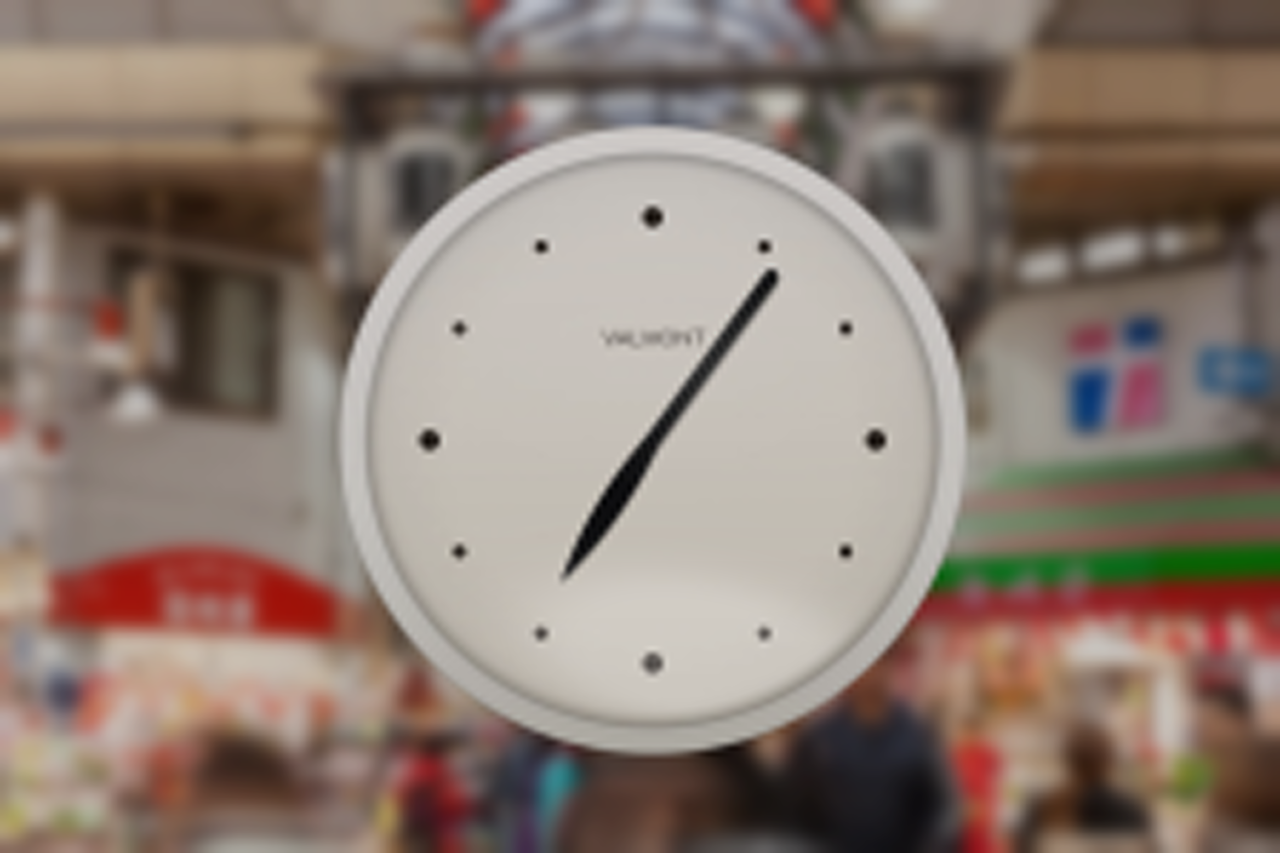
7:06
